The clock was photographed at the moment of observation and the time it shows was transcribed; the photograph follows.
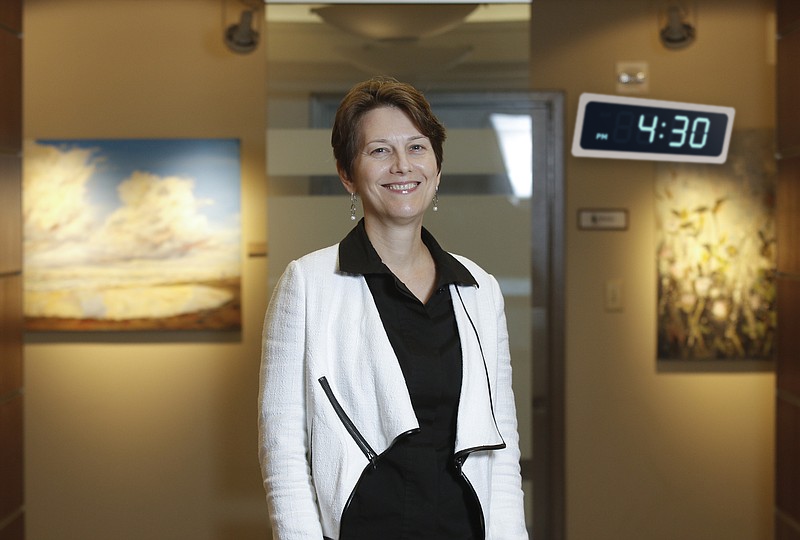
4:30
